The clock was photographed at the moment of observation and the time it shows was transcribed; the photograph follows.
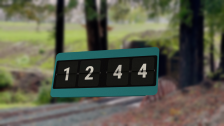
12:44
